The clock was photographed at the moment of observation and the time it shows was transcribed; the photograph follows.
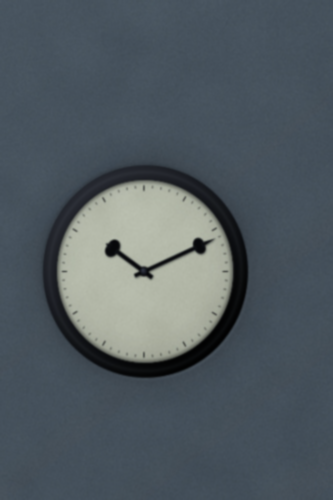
10:11
